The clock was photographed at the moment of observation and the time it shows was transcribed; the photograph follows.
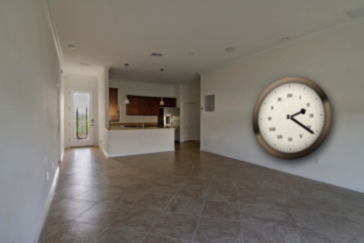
2:21
